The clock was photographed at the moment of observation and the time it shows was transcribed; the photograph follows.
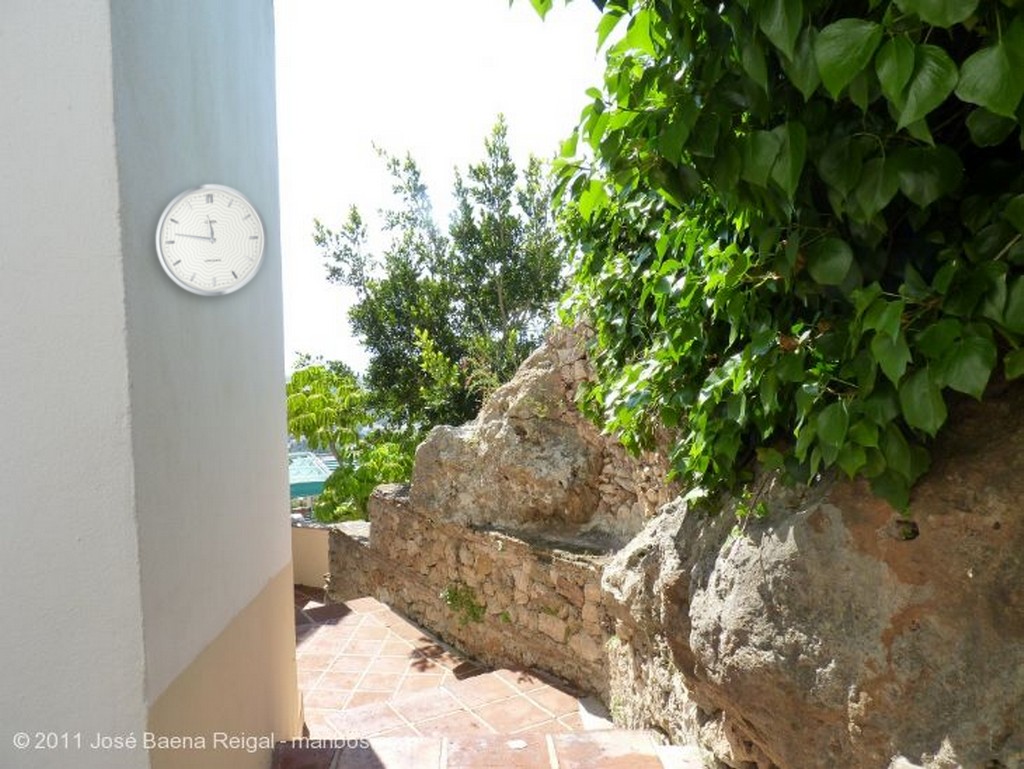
11:47
